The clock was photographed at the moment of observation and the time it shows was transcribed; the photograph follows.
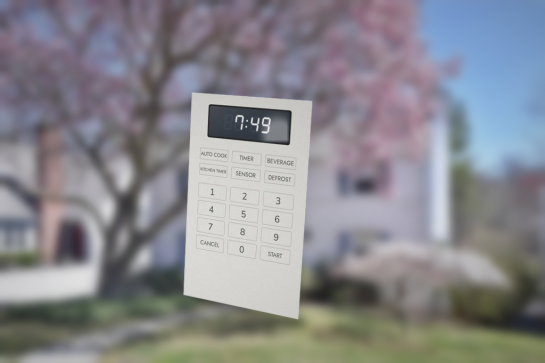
7:49
